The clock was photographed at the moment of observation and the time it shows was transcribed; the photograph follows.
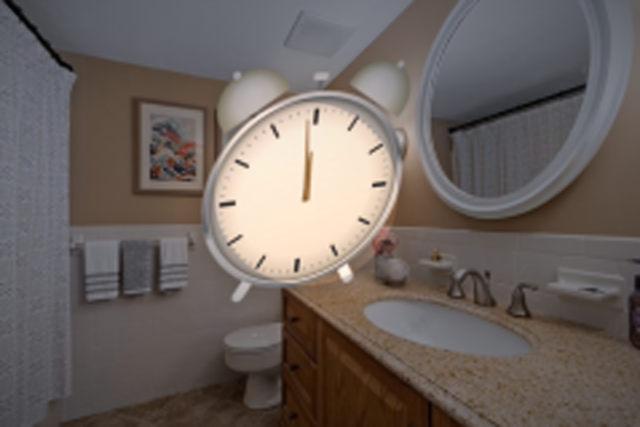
11:59
